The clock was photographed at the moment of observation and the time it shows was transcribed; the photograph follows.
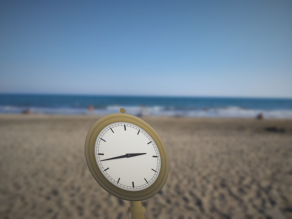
2:43
